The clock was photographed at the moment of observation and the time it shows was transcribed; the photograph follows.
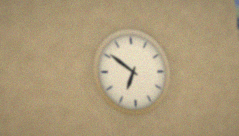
6:51
